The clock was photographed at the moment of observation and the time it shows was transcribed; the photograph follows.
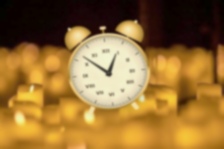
12:52
